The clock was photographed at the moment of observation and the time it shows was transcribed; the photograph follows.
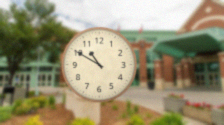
10:50
